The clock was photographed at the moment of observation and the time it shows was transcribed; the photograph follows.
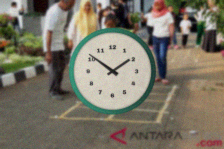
1:51
